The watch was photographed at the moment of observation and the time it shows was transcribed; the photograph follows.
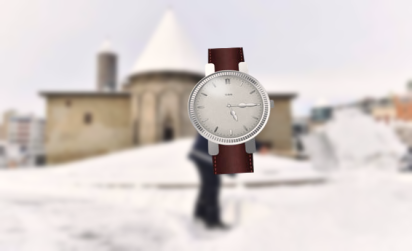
5:15
